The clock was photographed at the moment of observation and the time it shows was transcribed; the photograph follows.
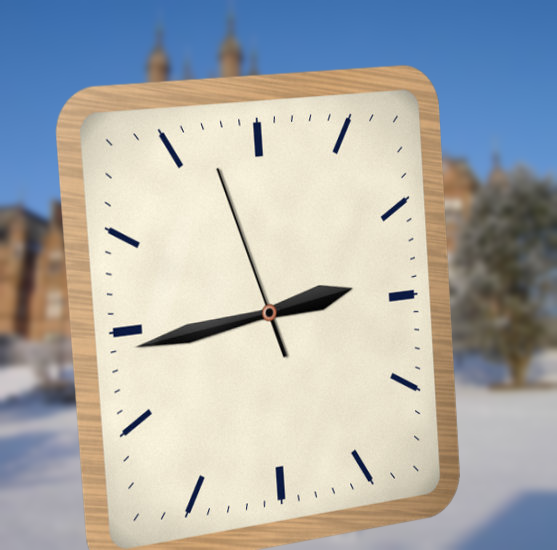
2:43:57
